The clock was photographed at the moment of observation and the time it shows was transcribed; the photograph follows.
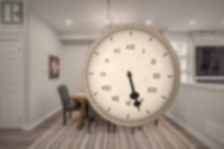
5:27
